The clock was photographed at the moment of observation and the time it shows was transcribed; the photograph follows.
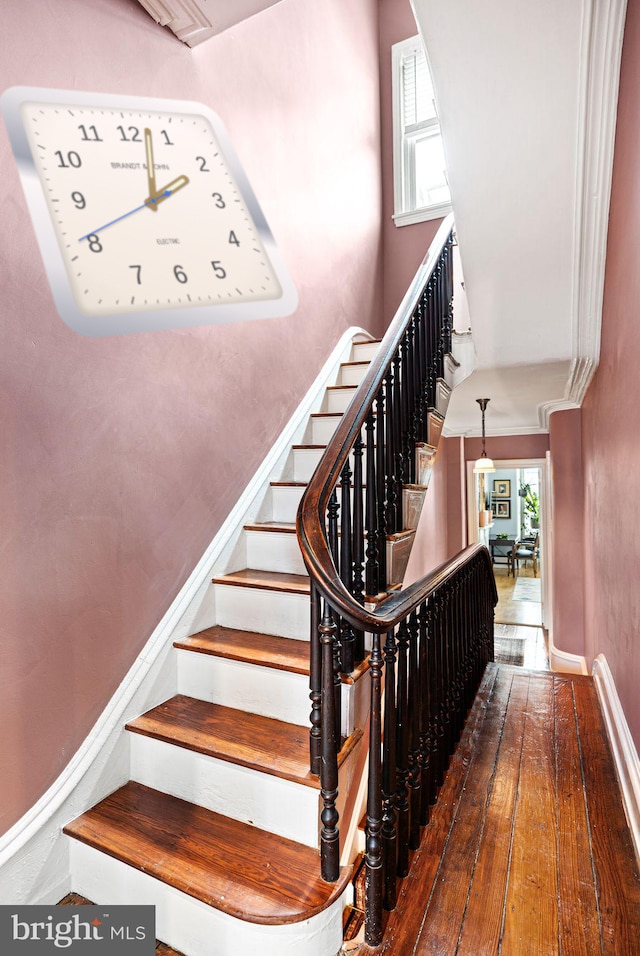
2:02:41
